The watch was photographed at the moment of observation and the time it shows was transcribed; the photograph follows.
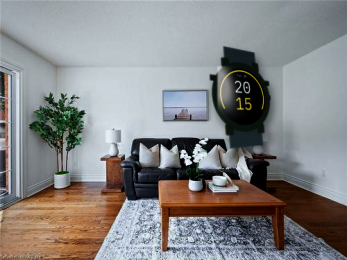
20:15
